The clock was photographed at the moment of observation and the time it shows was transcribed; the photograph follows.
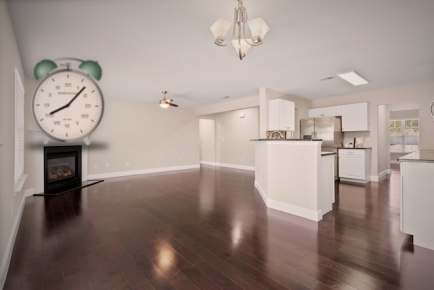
8:07
